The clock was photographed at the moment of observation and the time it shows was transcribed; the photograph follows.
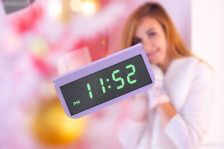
11:52
